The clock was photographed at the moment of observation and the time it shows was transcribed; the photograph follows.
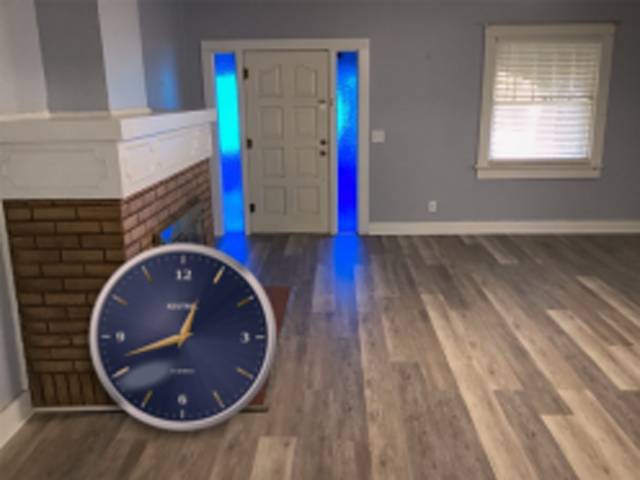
12:42
